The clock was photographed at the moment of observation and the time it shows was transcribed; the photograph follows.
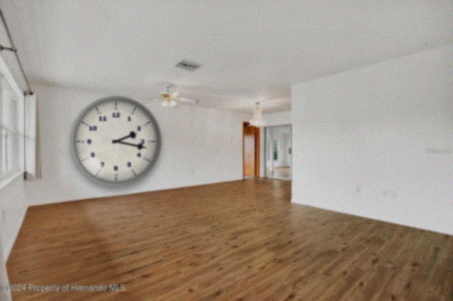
2:17
